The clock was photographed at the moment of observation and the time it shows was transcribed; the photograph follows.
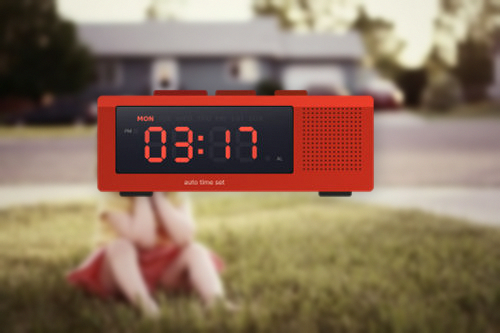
3:17
